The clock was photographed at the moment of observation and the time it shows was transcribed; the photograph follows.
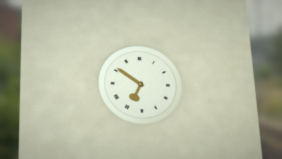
6:51
